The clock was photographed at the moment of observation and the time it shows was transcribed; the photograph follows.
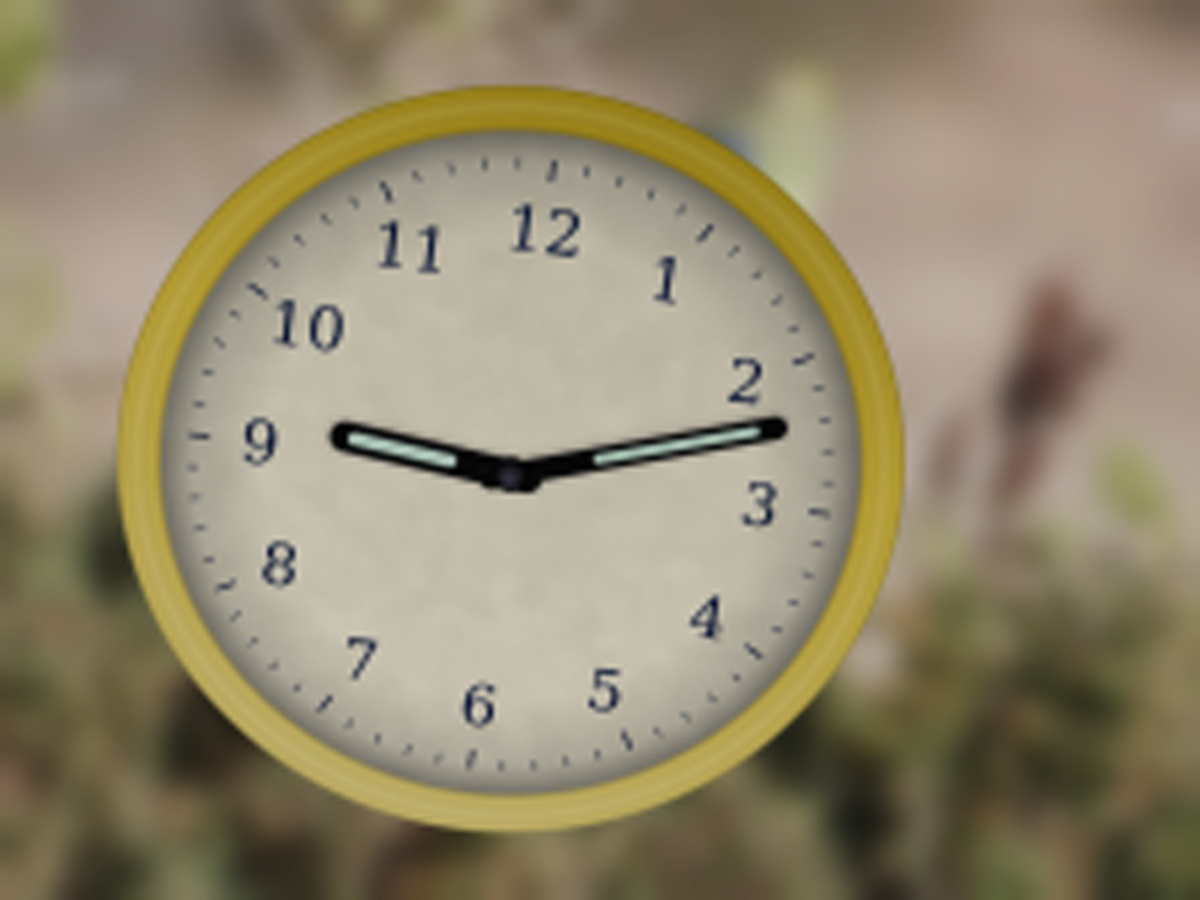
9:12
